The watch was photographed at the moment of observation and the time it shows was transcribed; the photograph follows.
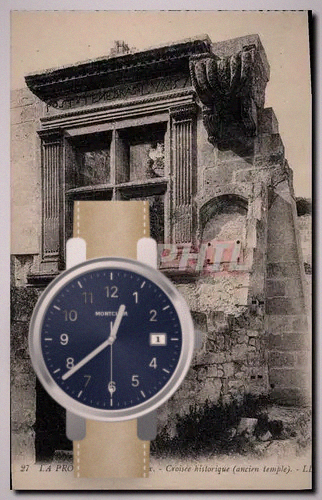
12:38:30
